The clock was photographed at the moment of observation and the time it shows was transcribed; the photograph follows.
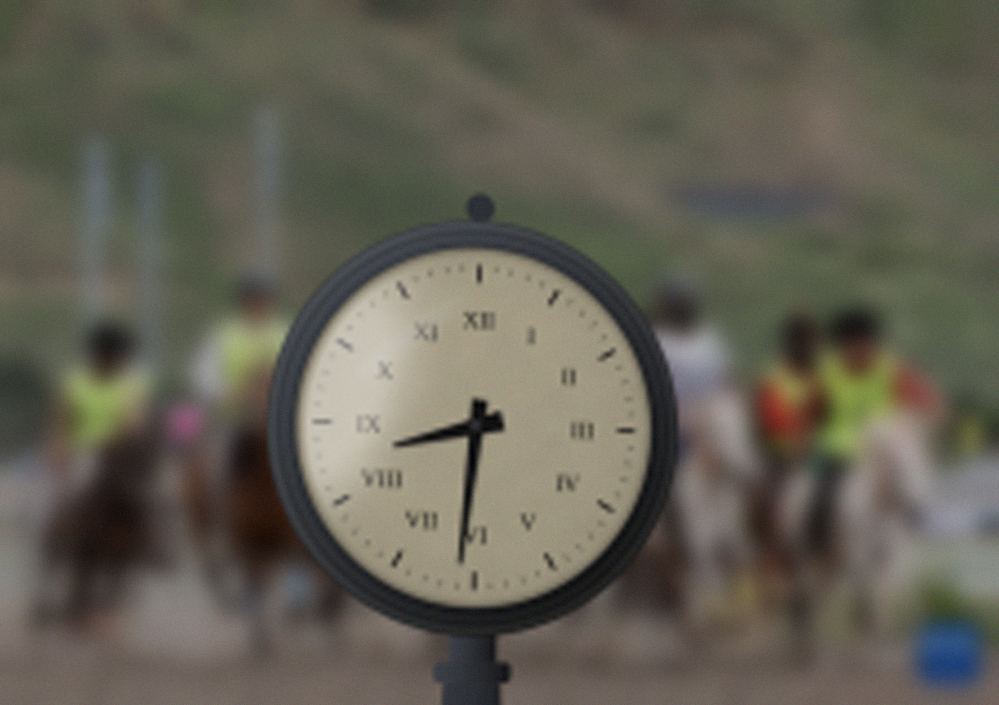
8:31
